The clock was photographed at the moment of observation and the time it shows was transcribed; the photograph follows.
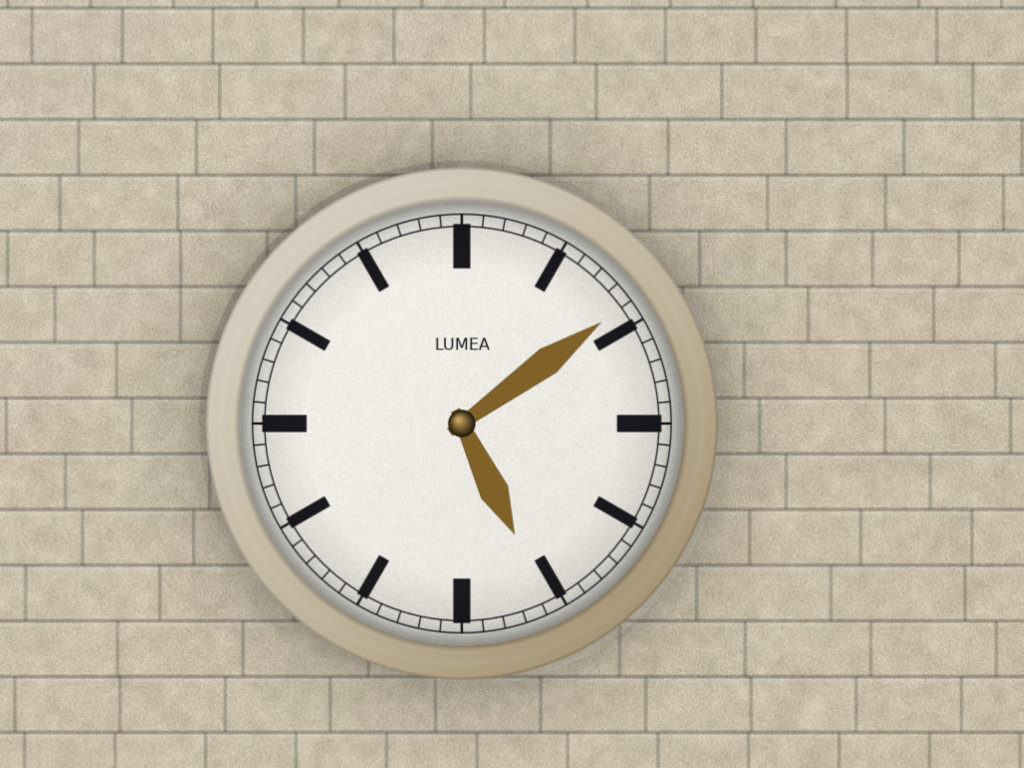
5:09
